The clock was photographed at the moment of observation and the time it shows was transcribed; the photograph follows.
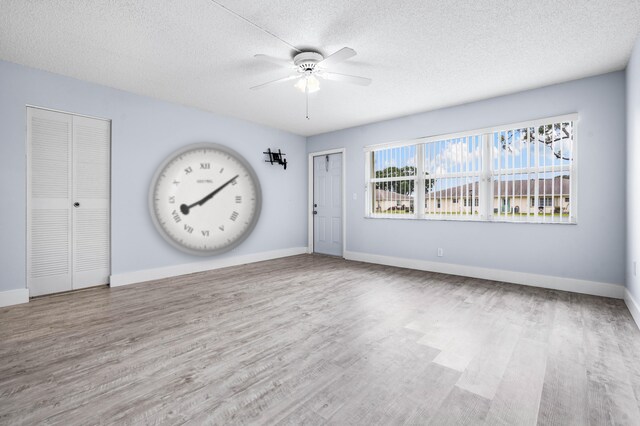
8:09
